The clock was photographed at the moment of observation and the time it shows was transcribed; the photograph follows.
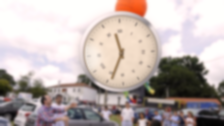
11:34
